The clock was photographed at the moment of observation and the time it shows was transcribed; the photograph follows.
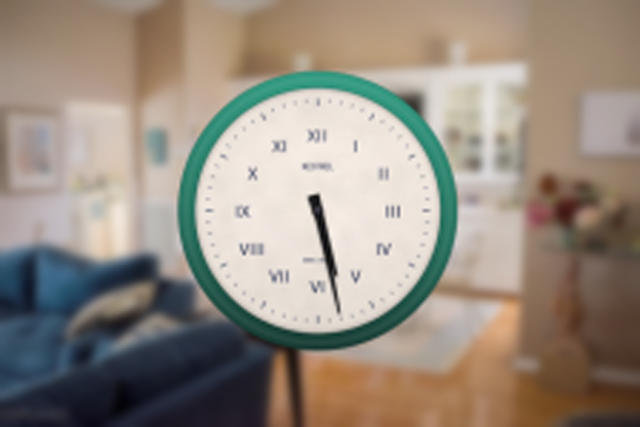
5:28
